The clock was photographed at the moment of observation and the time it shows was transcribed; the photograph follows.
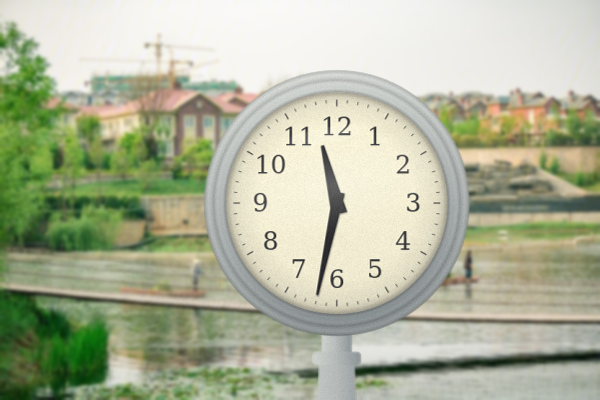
11:32
